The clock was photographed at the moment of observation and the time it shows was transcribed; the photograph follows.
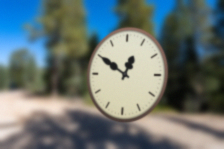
12:50
